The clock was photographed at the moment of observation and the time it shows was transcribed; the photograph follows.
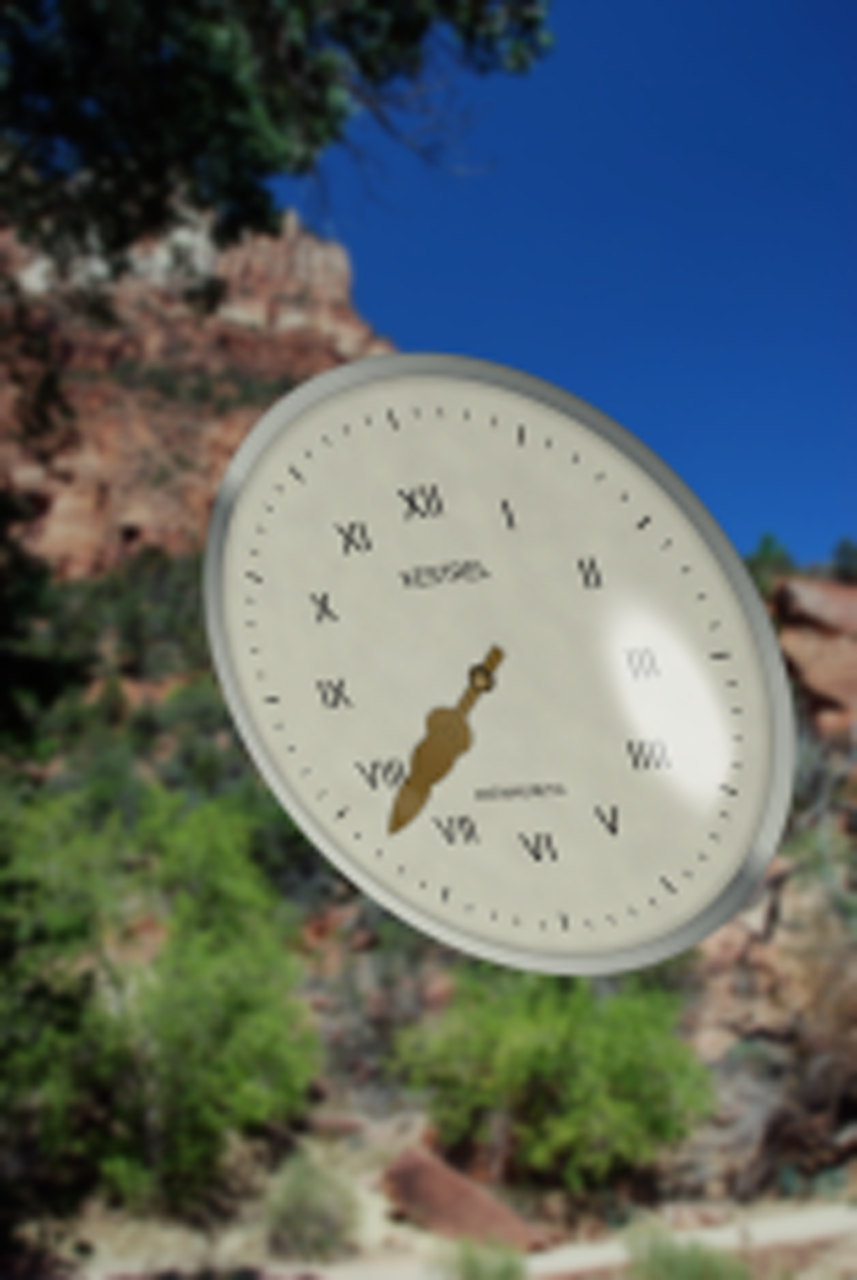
7:38
